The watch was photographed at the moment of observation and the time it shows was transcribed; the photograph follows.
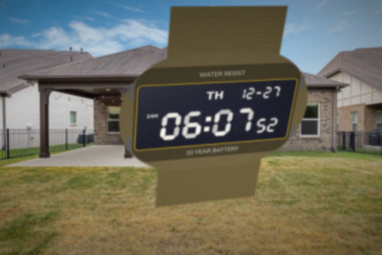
6:07:52
